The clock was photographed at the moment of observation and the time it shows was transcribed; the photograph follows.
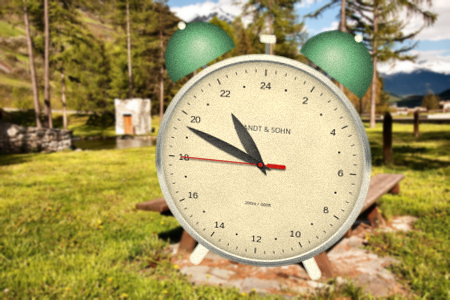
21:48:45
